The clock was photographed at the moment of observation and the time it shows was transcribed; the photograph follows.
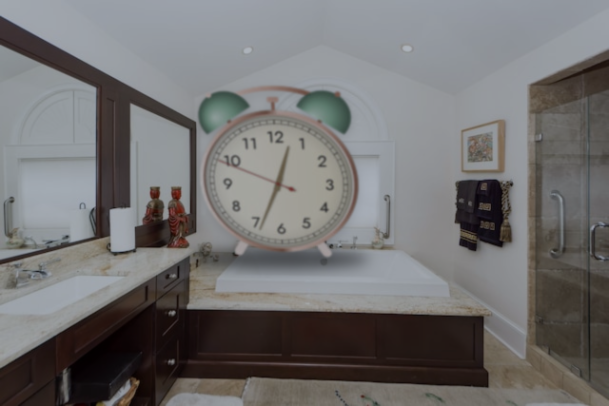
12:33:49
